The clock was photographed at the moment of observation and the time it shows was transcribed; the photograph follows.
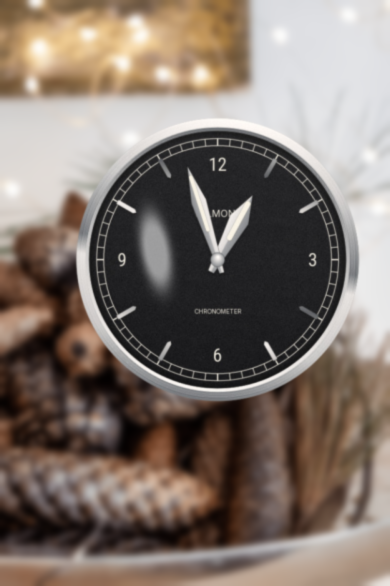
12:57
